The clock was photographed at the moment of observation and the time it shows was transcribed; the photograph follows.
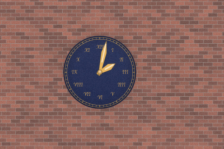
2:02
